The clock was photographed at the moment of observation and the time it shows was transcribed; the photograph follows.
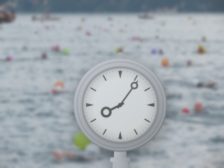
8:06
